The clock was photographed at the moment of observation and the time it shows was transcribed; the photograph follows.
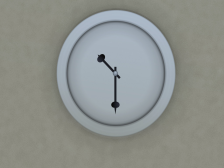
10:30
